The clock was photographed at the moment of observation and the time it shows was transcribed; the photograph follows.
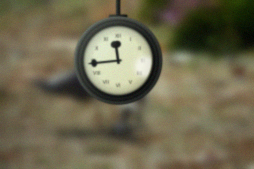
11:44
